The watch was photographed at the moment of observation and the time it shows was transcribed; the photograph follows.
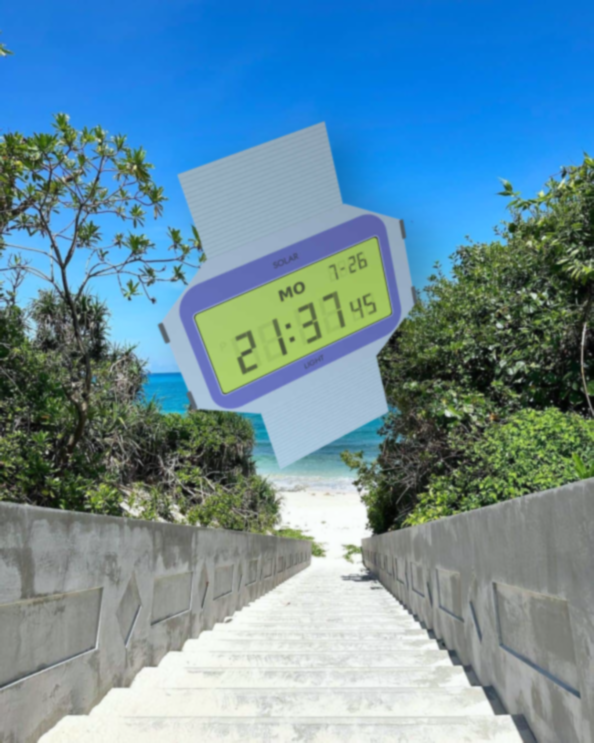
21:37:45
